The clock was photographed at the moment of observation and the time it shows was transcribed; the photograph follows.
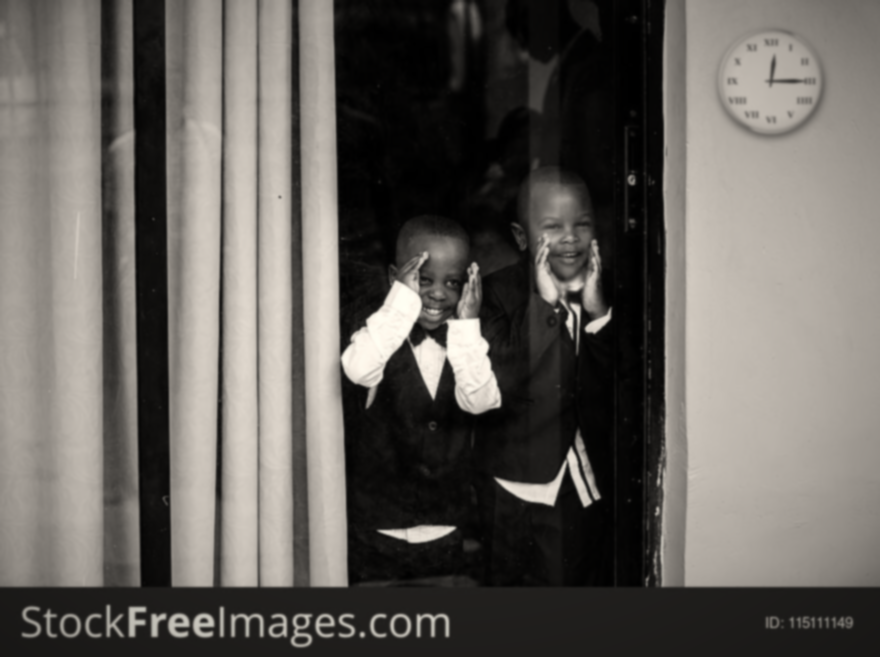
12:15
